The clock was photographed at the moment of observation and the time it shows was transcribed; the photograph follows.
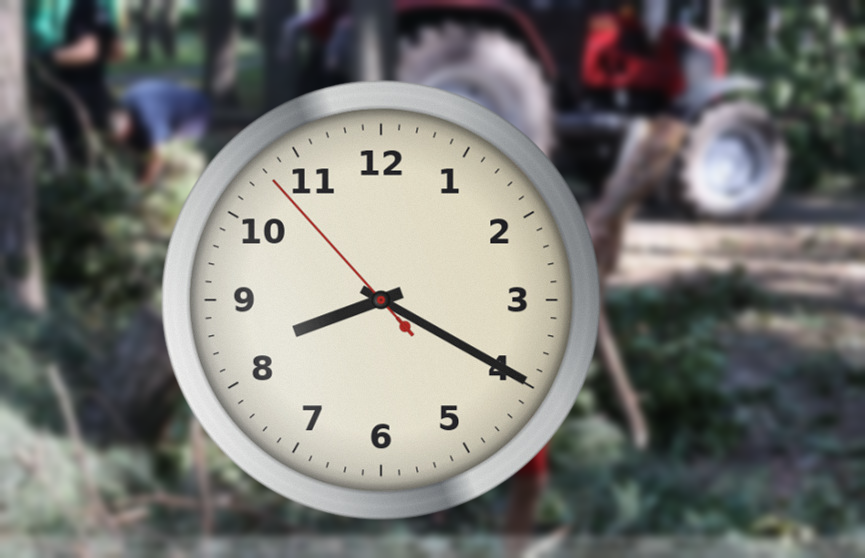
8:19:53
